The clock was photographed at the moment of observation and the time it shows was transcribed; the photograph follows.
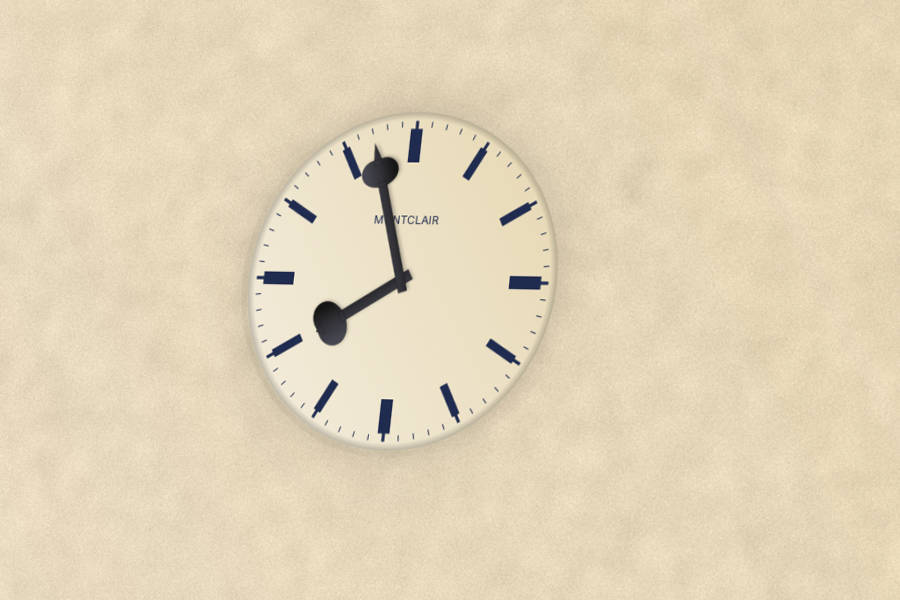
7:57
